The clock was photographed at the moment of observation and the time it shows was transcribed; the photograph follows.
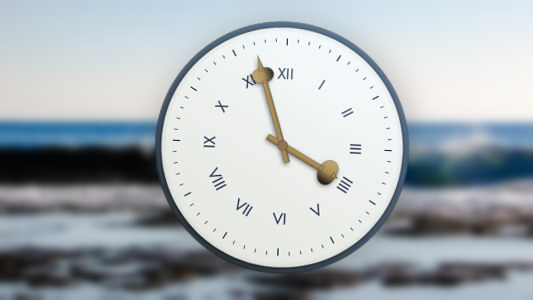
3:57
